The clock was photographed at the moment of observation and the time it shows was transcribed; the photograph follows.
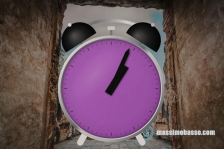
1:04
